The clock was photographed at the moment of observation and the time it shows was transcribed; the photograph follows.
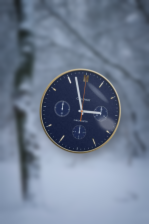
2:57
